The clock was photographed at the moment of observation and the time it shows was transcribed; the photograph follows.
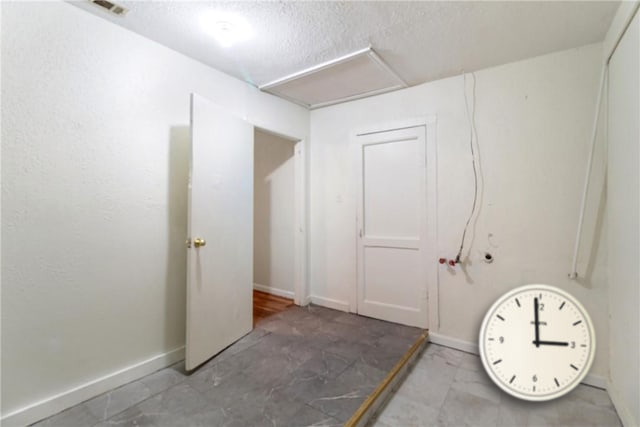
2:59
